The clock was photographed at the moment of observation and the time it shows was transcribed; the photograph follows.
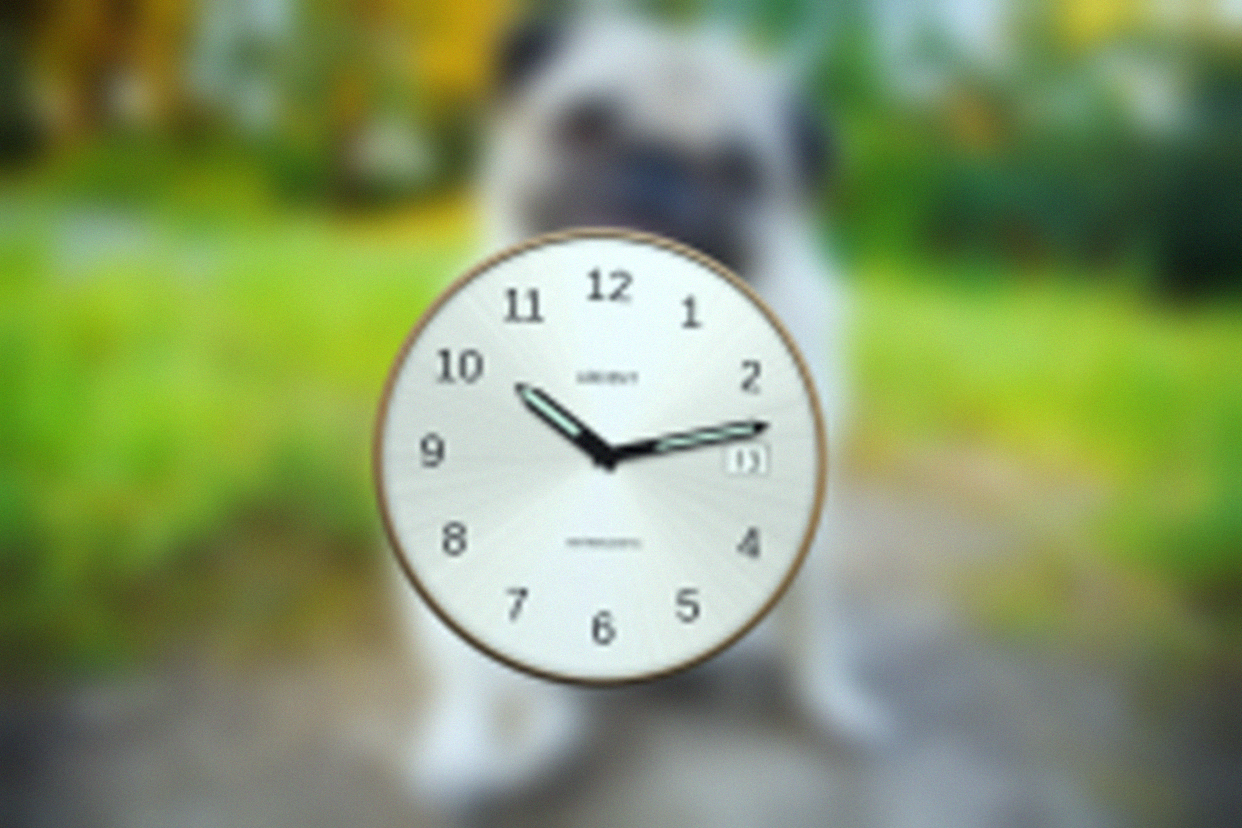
10:13
